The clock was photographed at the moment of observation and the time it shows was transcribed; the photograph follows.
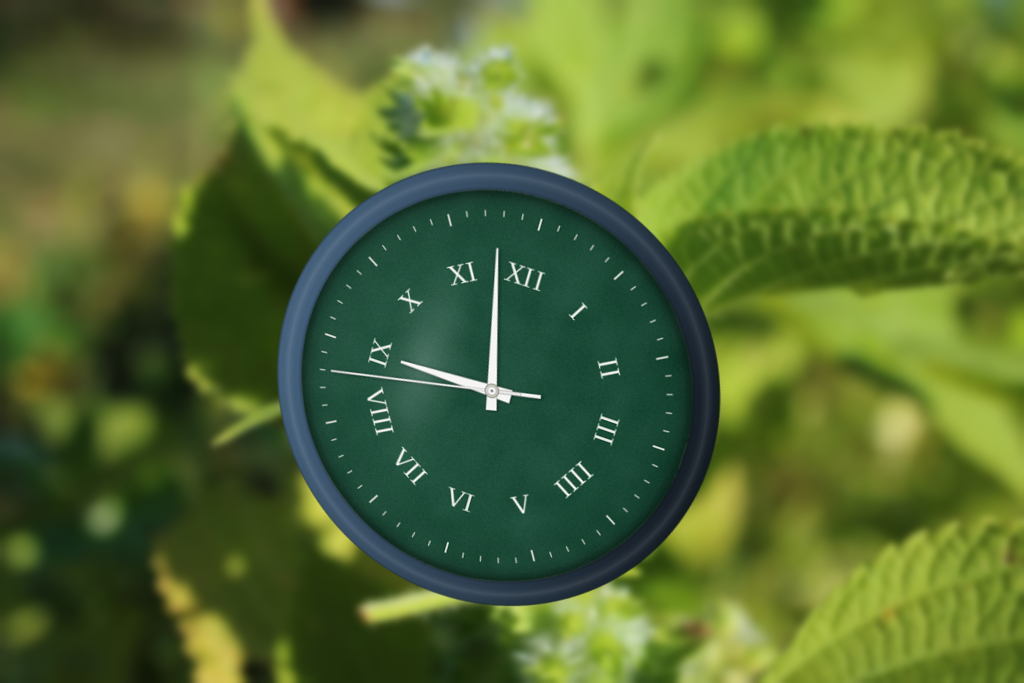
8:57:43
